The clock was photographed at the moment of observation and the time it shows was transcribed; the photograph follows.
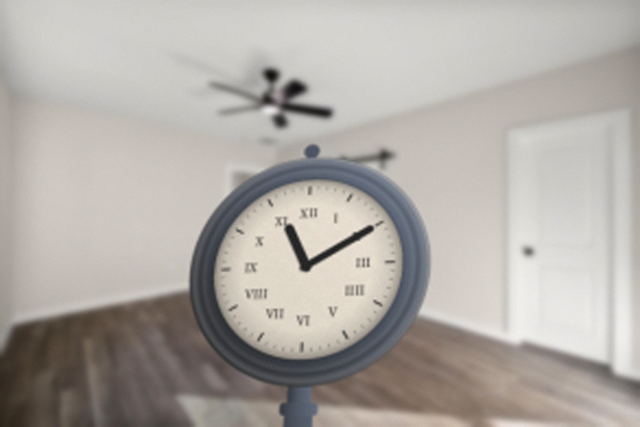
11:10
